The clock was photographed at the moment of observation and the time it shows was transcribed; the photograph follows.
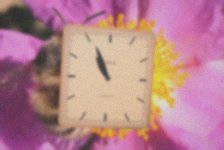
10:56
